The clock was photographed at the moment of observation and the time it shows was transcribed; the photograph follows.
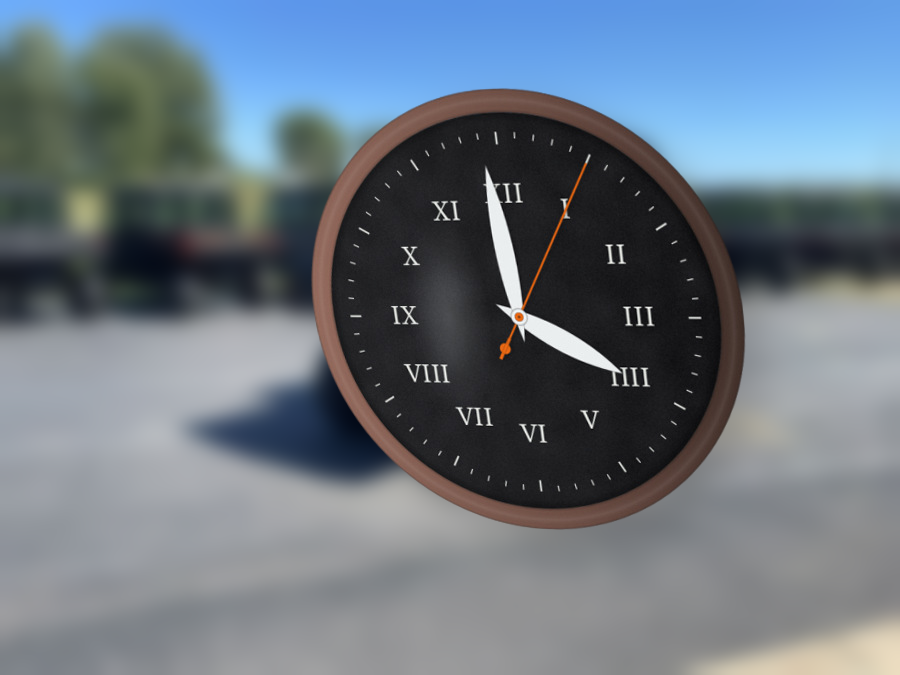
3:59:05
